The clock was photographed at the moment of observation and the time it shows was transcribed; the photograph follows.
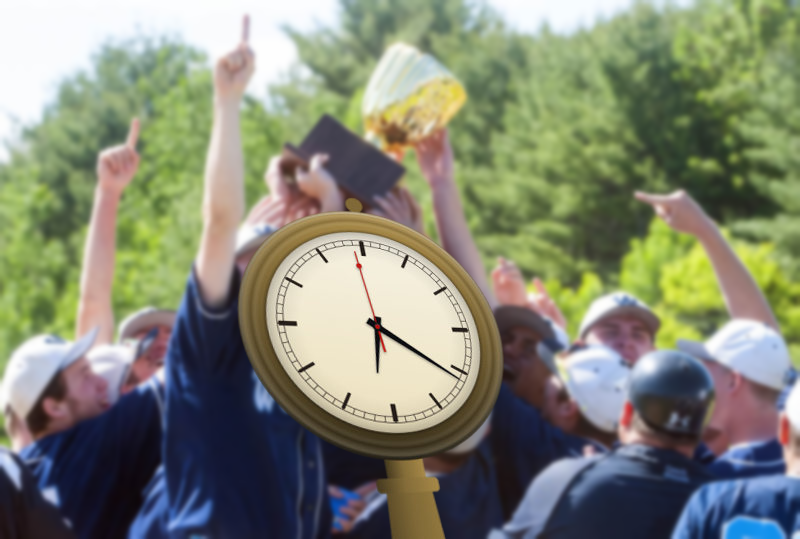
6:20:59
